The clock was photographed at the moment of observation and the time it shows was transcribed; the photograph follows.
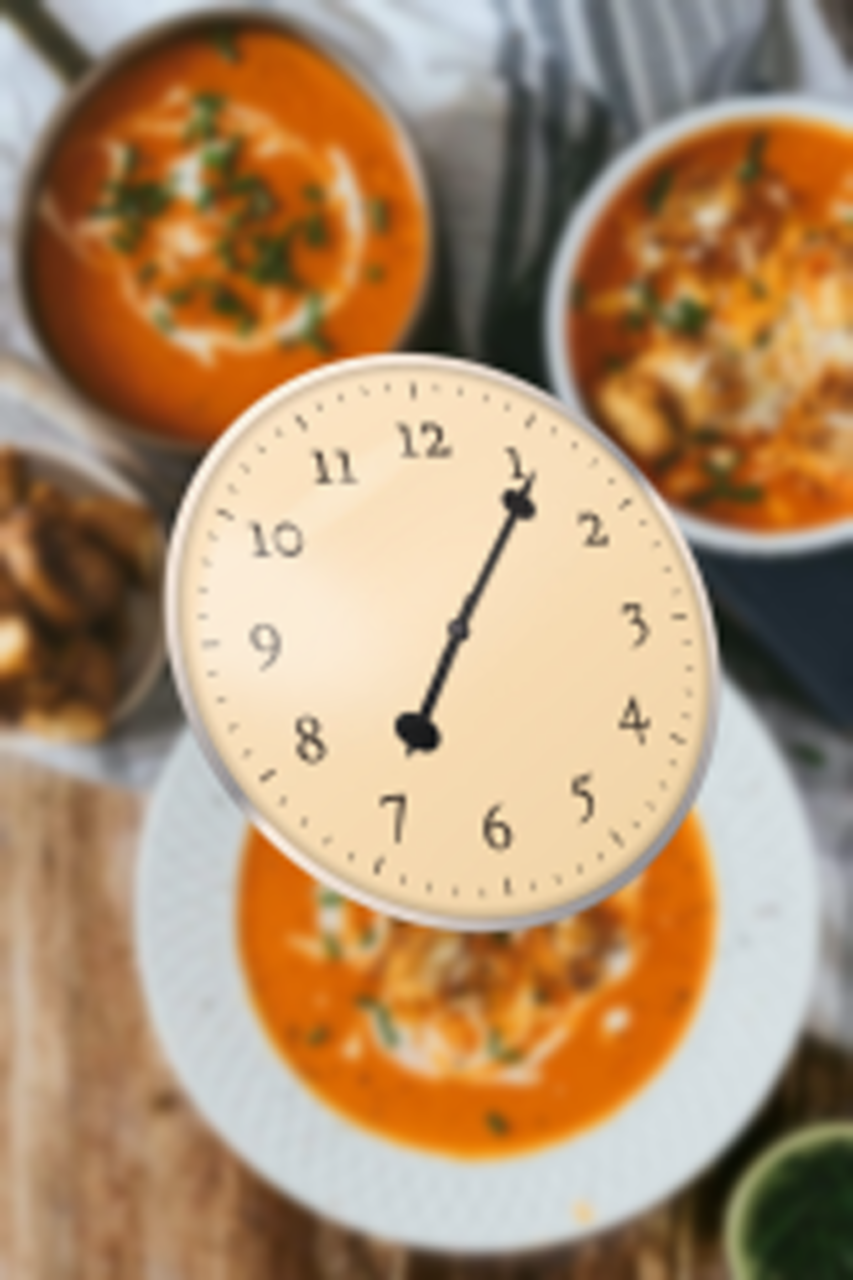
7:06
